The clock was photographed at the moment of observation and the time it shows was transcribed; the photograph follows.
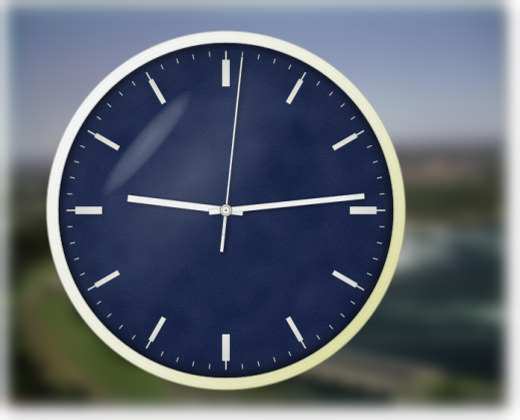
9:14:01
